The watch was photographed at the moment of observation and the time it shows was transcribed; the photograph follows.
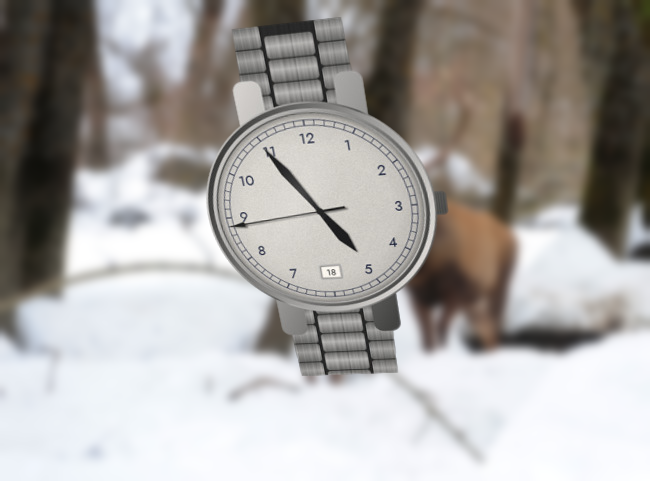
4:54:44
